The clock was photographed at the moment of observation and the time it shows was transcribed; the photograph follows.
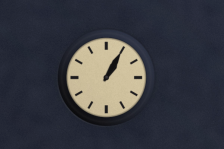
1:05
